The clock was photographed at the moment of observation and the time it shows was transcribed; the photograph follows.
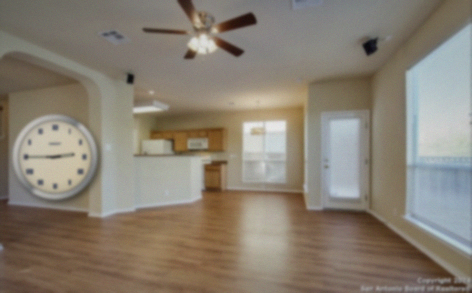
2:45
